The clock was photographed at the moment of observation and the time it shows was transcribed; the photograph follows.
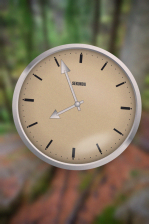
7:56
